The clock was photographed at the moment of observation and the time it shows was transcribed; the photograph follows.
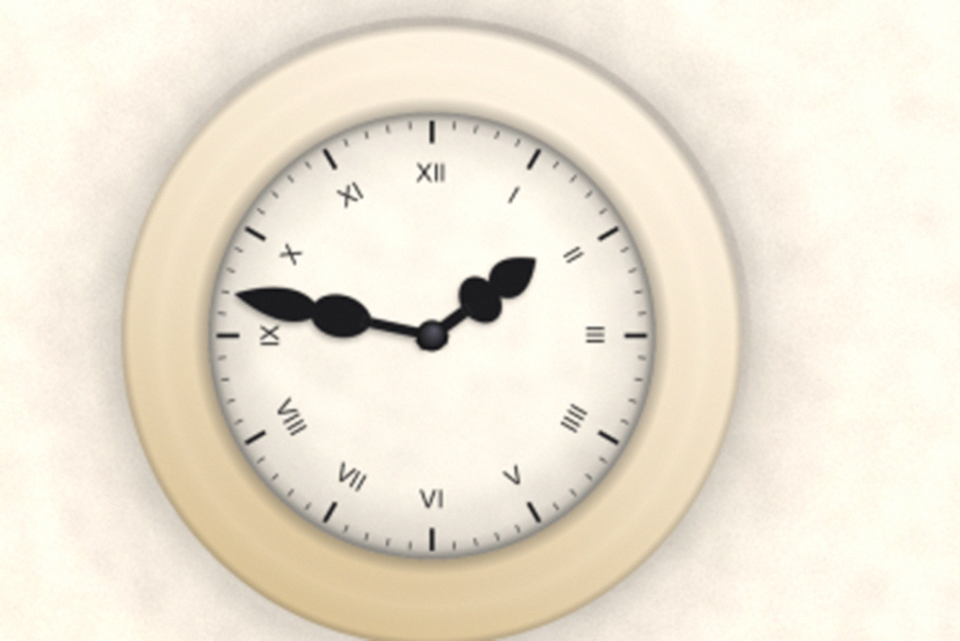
1:47
